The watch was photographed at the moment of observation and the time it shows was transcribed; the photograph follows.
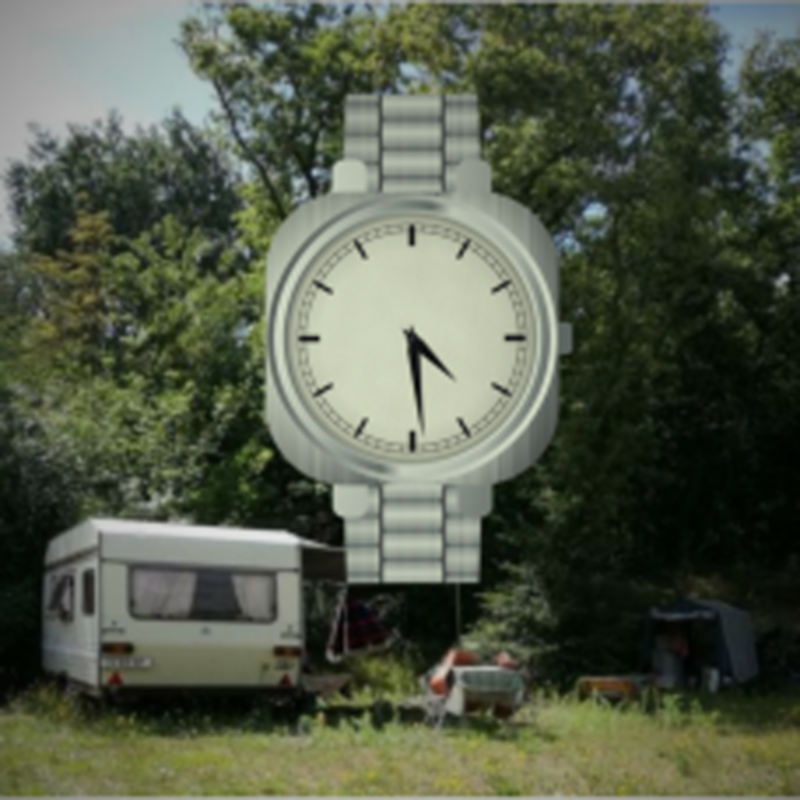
4:29
